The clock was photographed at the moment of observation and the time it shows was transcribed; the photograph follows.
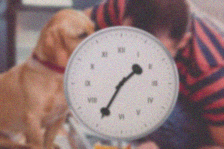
1:35
